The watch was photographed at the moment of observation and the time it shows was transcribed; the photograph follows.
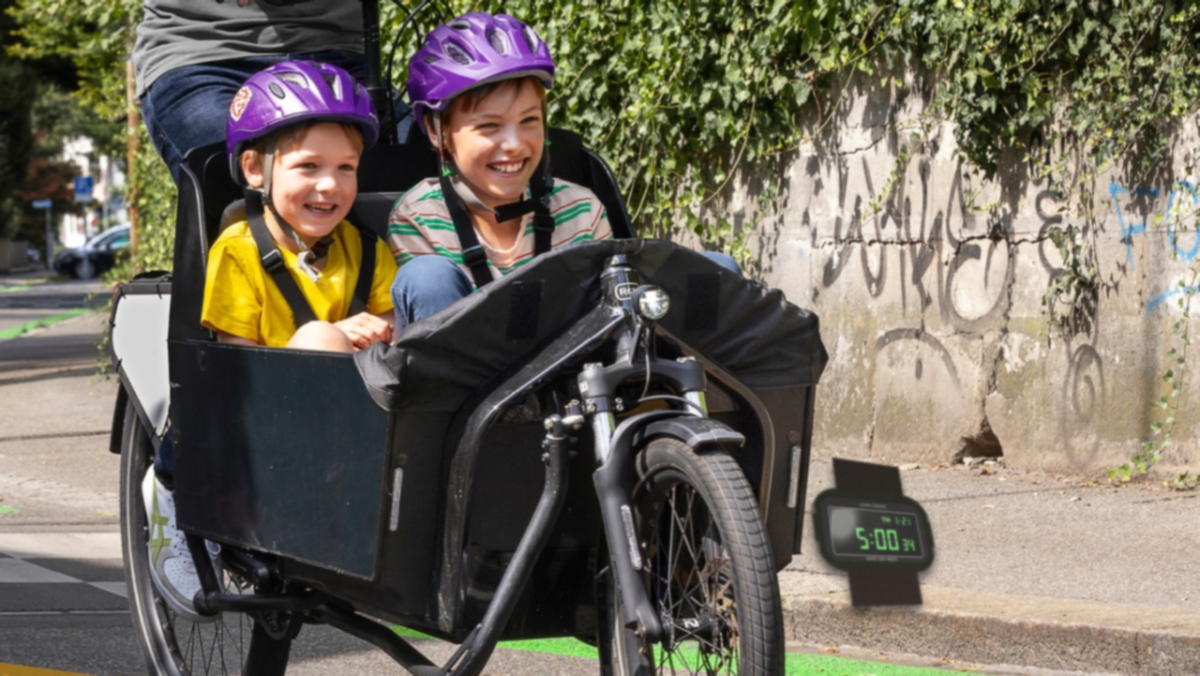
5:00
